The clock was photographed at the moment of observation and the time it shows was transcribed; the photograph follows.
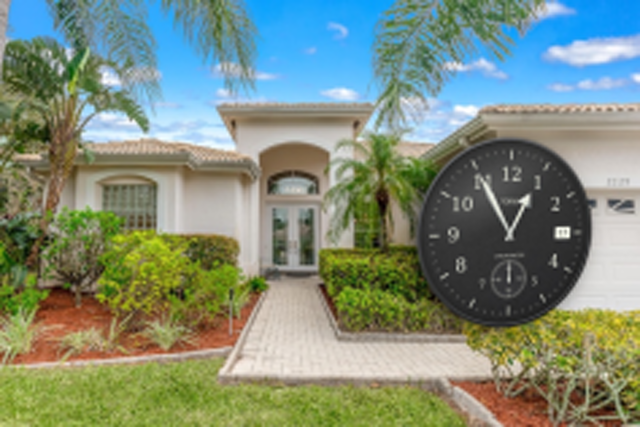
12:55
